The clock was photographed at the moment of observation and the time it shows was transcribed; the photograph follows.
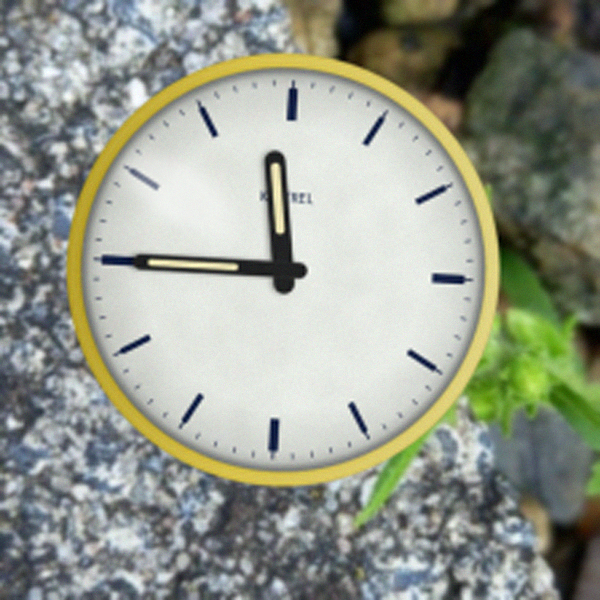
11:45
